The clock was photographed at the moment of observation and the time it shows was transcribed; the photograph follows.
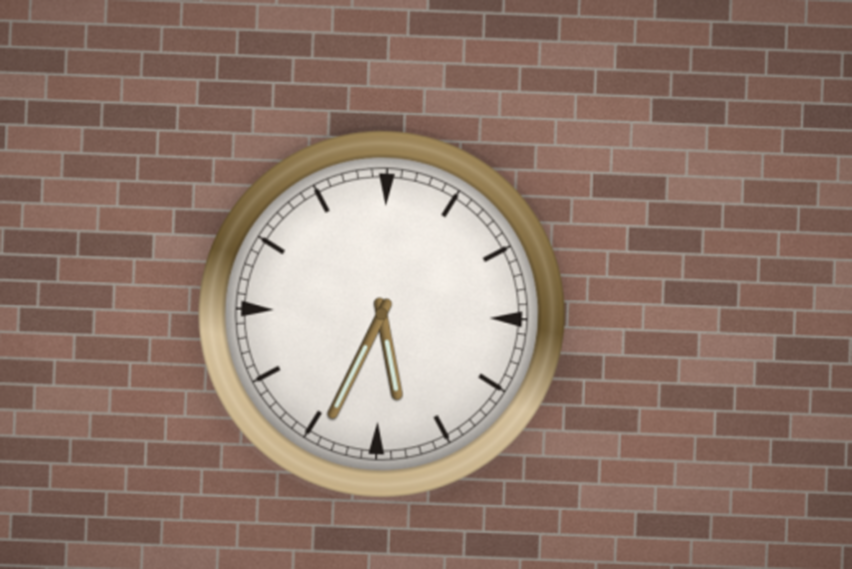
5:34
